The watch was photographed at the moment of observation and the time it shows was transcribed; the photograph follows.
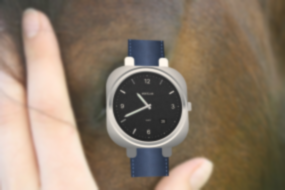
10:41
